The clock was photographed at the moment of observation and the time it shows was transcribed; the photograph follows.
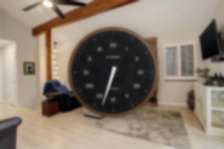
6:33
